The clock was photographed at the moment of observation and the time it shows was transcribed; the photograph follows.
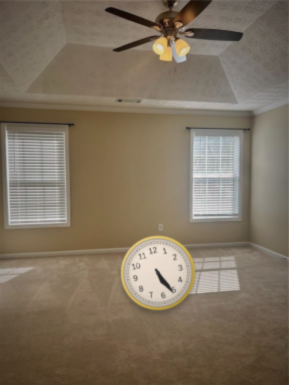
5:26
